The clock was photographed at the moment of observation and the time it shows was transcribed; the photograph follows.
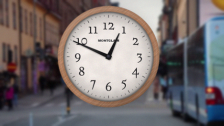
12:49
